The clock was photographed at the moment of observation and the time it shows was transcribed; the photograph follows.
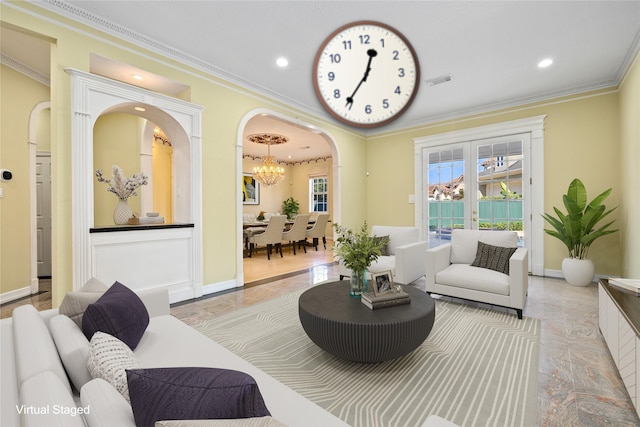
12:36
